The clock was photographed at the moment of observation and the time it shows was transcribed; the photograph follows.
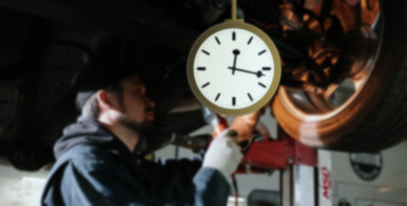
12:17
